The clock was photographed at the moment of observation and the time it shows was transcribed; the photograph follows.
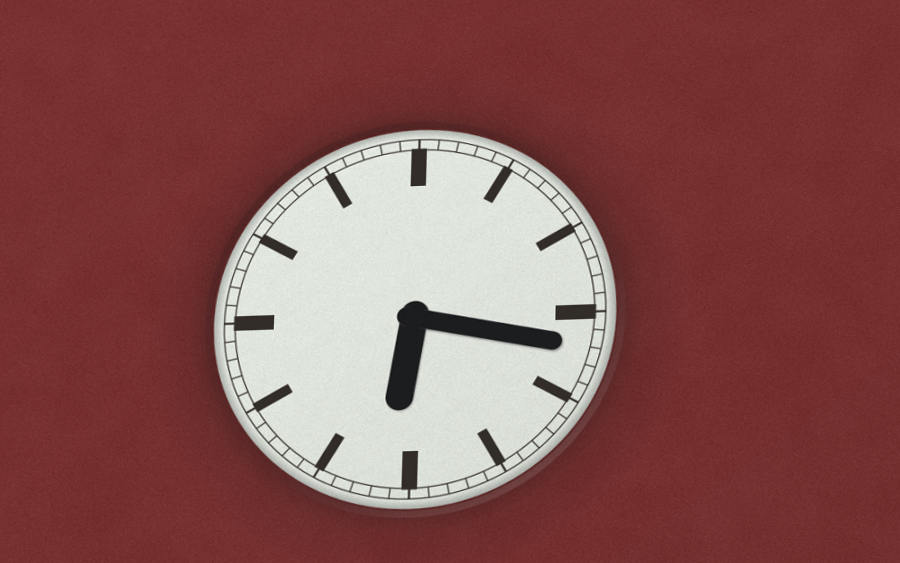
6:17
